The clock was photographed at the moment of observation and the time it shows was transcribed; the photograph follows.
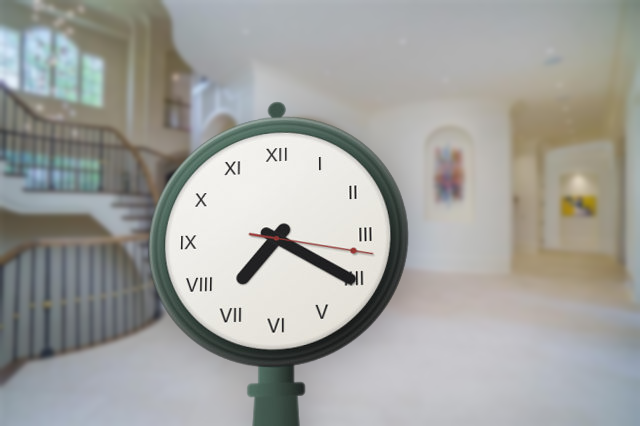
7:20:17
